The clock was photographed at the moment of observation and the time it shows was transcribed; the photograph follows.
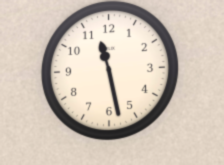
11:28
